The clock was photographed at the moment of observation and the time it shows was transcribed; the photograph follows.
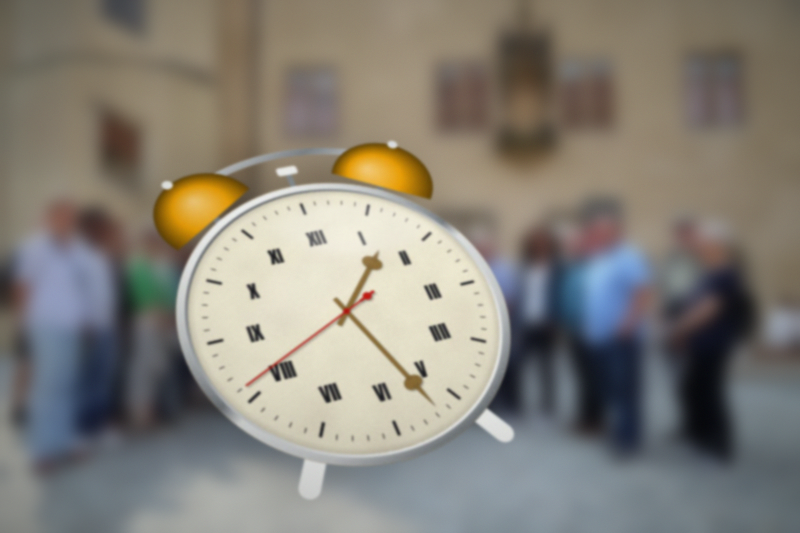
1:26:41
